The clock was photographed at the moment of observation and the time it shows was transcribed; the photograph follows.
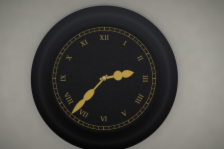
2:37
